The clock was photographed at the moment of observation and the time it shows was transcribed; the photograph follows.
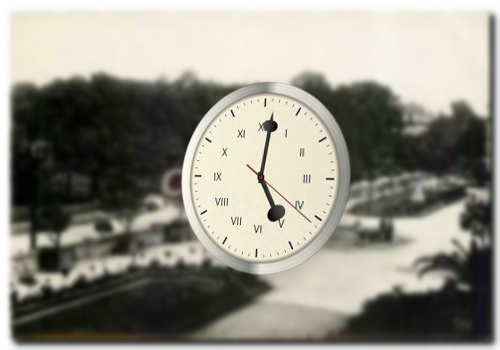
5:01:21
